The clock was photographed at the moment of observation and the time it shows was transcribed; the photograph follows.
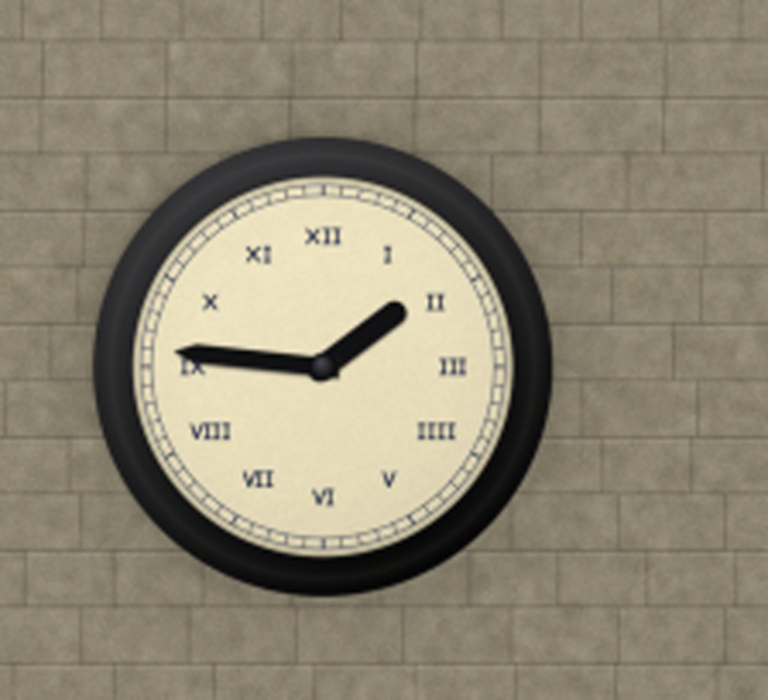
1:46
